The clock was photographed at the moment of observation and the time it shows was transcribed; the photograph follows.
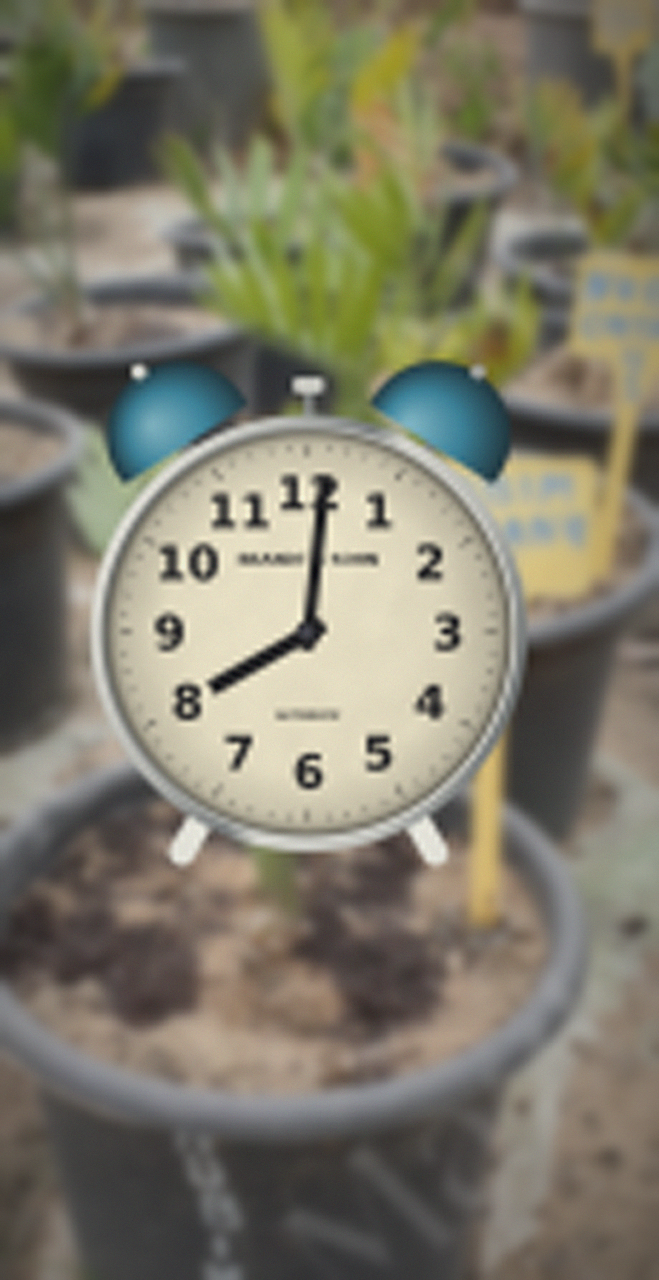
8:01
